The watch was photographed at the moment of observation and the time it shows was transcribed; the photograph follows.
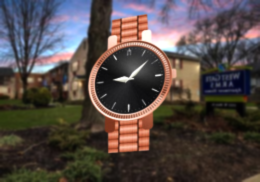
9:08
